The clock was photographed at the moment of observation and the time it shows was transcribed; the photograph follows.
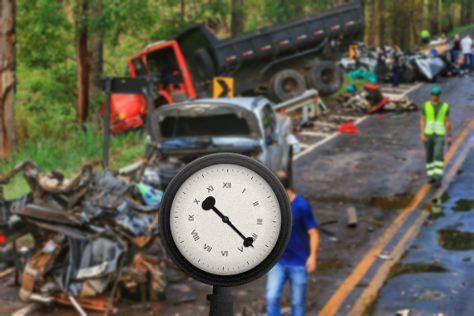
10:22
